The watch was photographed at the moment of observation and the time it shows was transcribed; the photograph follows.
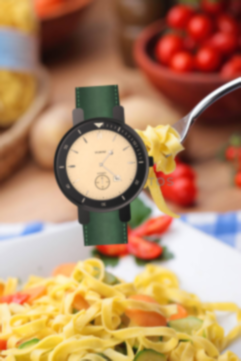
1:22
